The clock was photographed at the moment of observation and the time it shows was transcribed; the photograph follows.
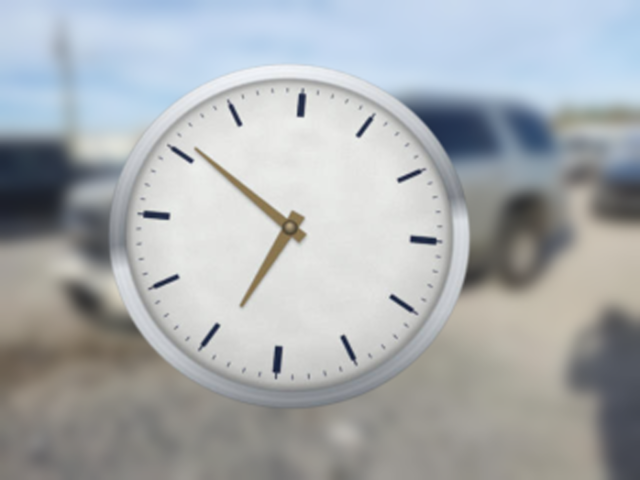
6:51
